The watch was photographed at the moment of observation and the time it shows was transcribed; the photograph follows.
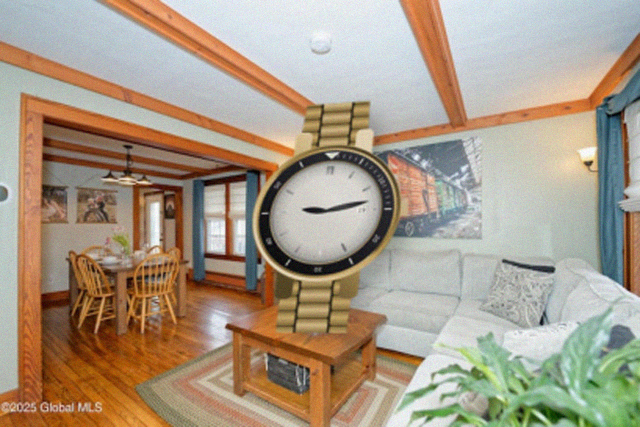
9:13
